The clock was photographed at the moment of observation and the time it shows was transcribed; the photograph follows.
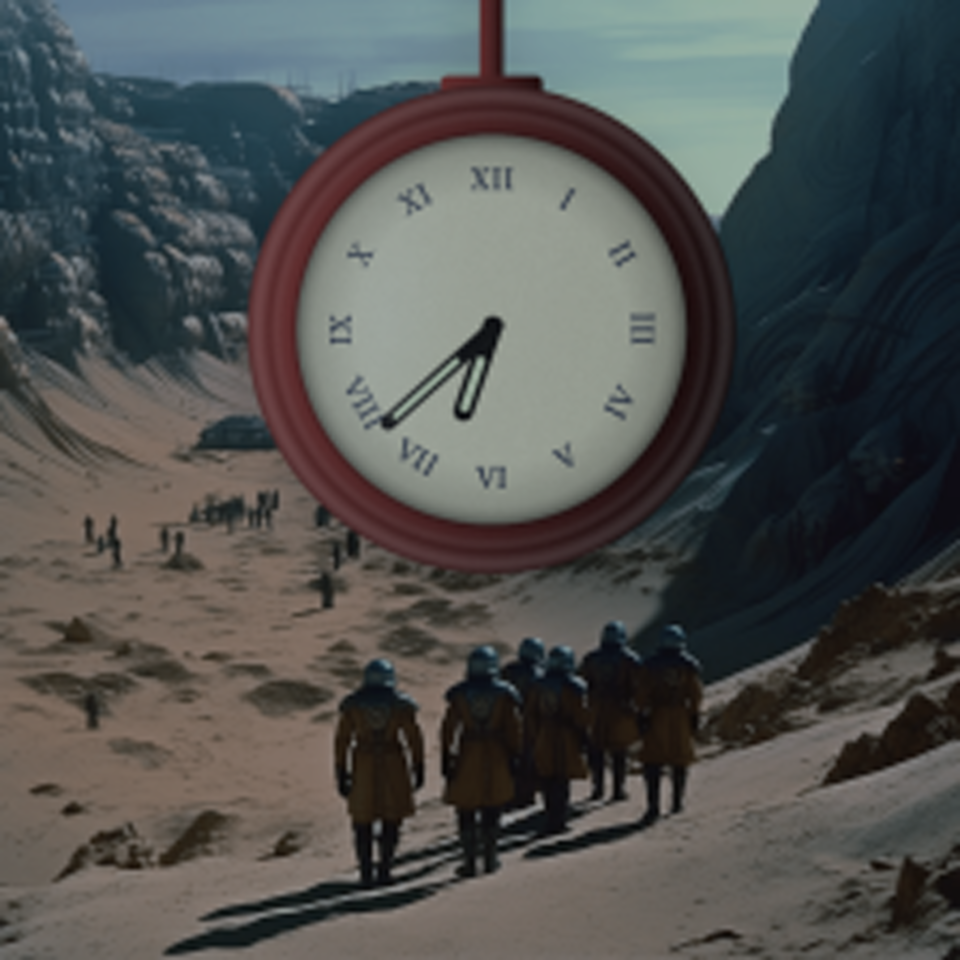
6:38
